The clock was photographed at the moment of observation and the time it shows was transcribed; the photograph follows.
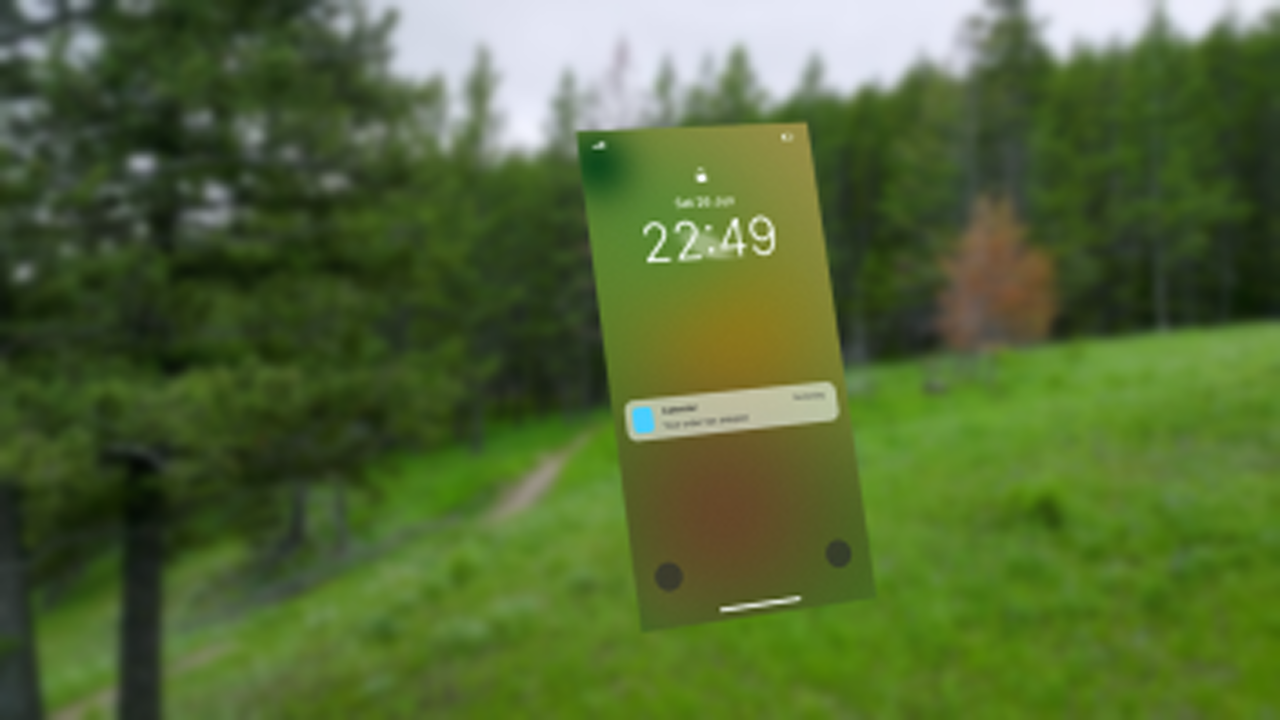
22:49
